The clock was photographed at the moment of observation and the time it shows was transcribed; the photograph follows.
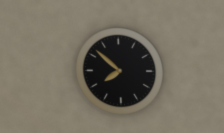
7:52
